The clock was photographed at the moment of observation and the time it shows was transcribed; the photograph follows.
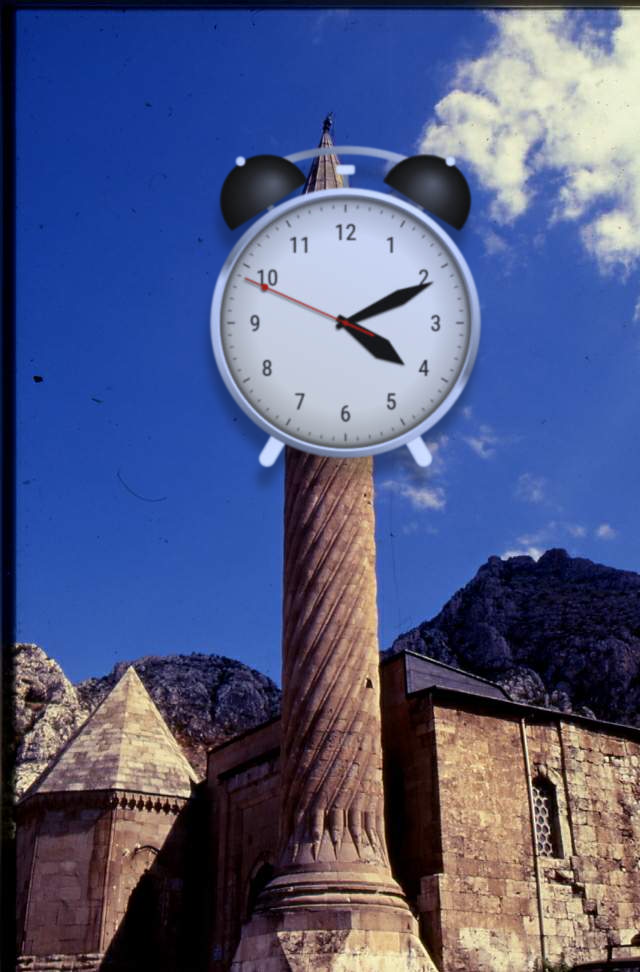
4:10:49
